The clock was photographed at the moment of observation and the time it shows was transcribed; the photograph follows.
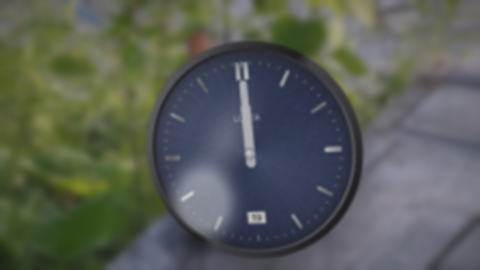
12:00
